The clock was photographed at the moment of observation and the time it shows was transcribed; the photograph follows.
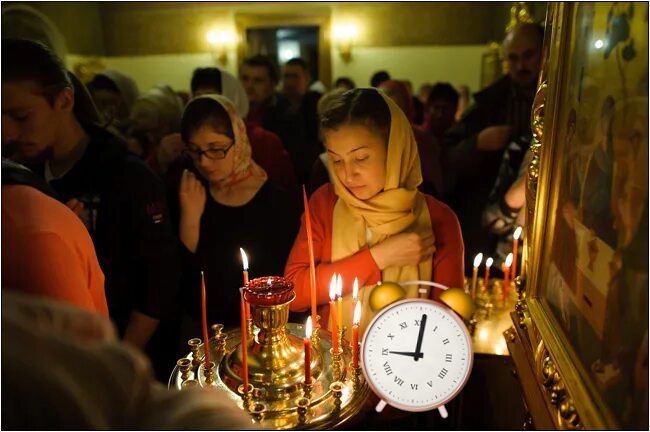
9:01
